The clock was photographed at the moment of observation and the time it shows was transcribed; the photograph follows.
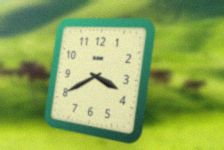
3:40
